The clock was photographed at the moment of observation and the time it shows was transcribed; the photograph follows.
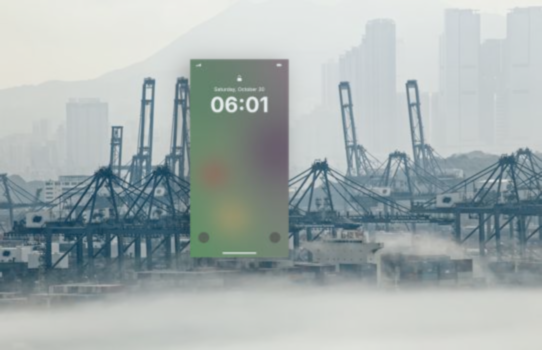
6:01
